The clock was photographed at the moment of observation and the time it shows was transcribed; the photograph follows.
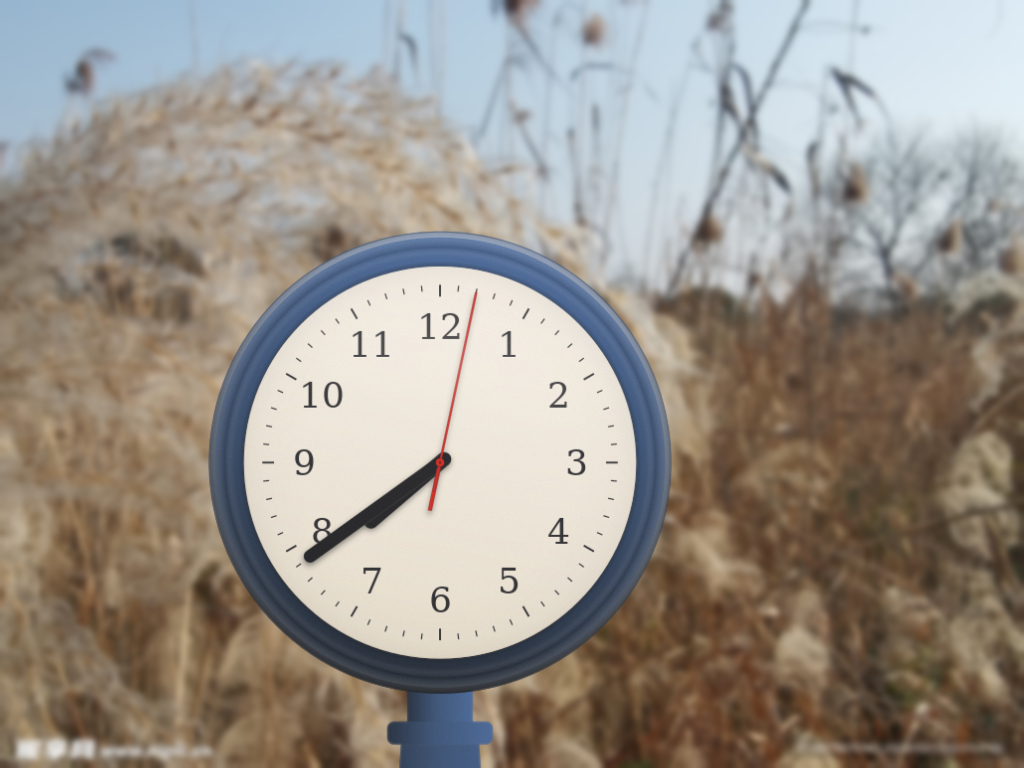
7:39:02
